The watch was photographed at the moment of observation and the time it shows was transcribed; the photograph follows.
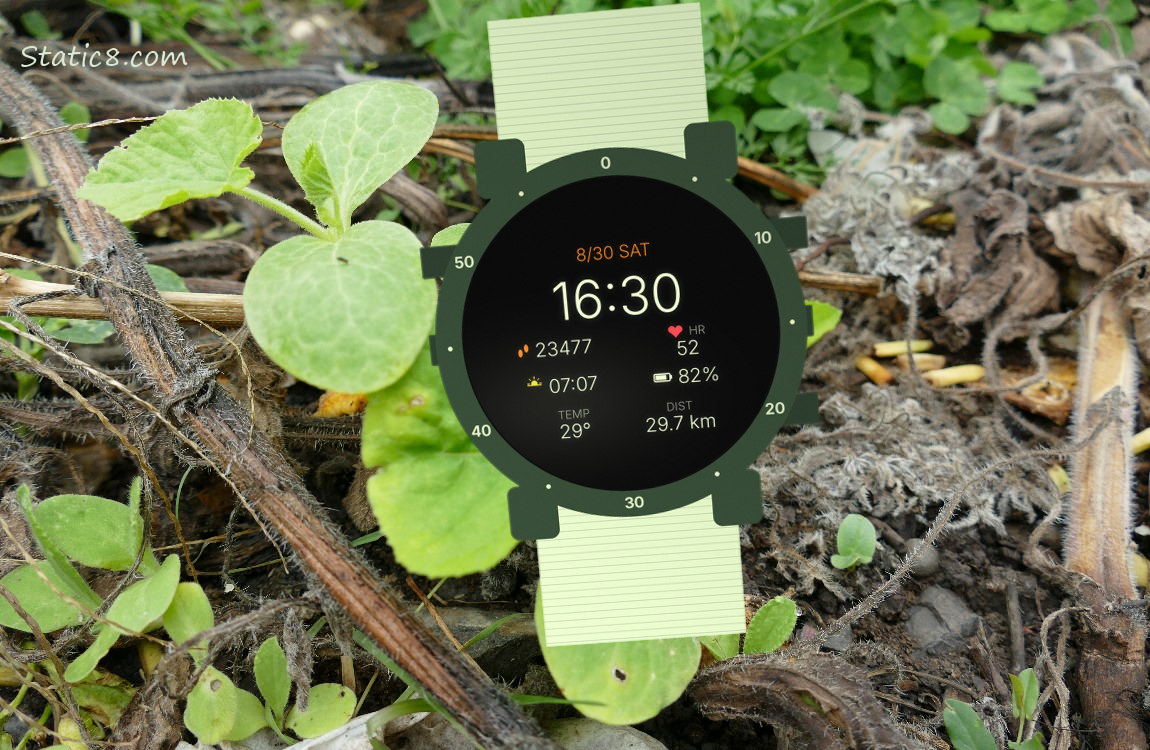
16:30
